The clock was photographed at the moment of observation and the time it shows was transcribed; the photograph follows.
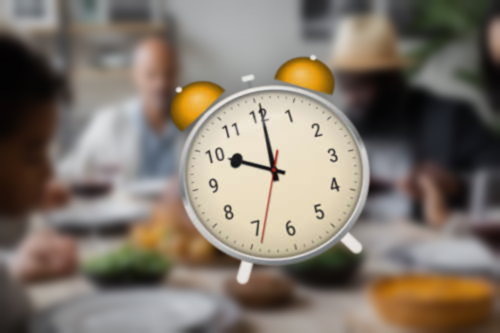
10:00:34
